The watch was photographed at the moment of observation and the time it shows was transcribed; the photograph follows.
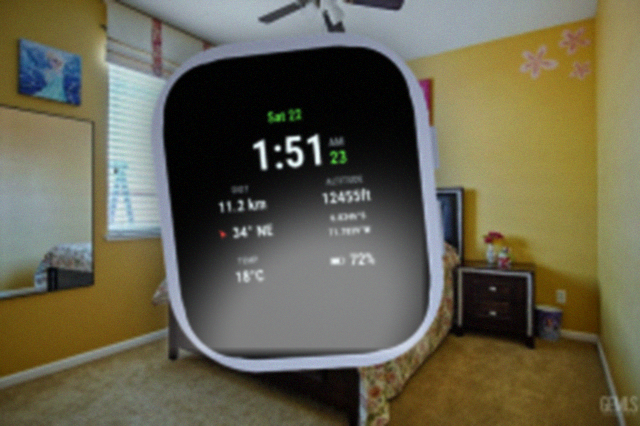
1:51
